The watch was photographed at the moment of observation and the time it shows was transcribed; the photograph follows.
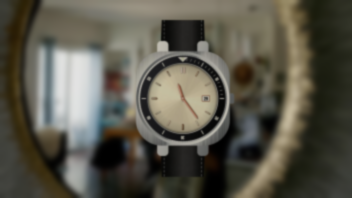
11:24
